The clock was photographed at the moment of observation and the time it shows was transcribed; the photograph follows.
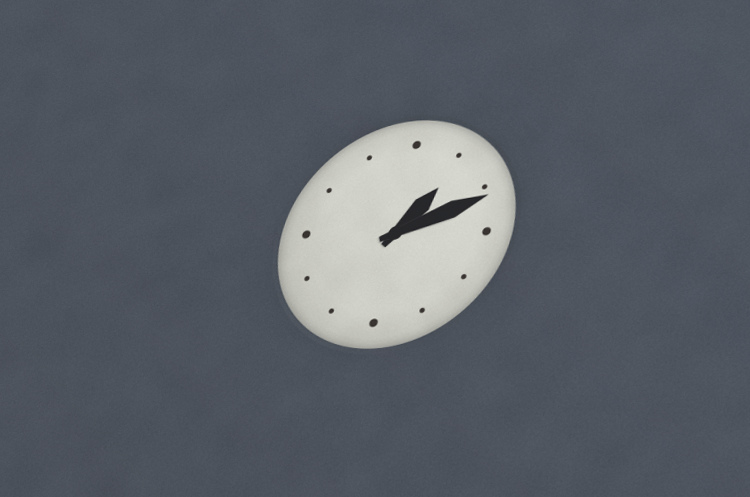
1:11
